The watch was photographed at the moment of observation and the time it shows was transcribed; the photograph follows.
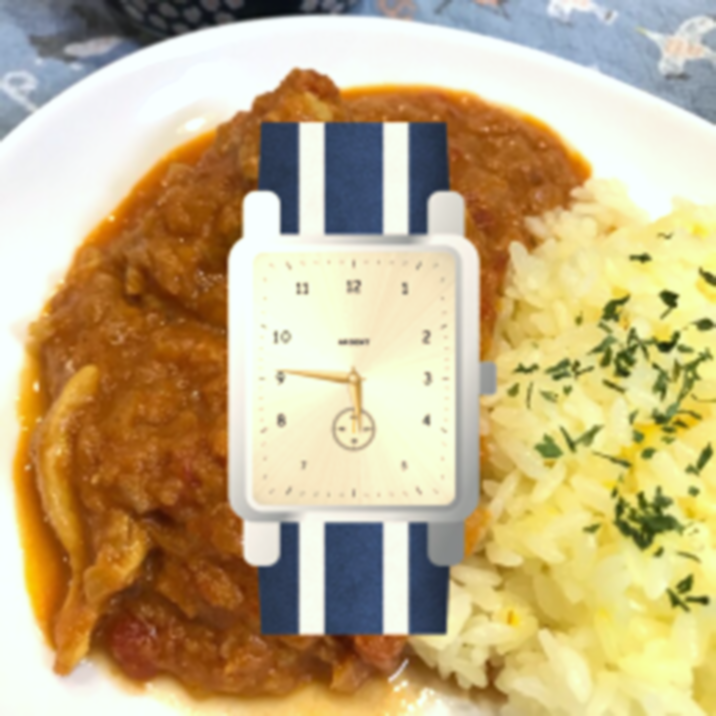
5:46
